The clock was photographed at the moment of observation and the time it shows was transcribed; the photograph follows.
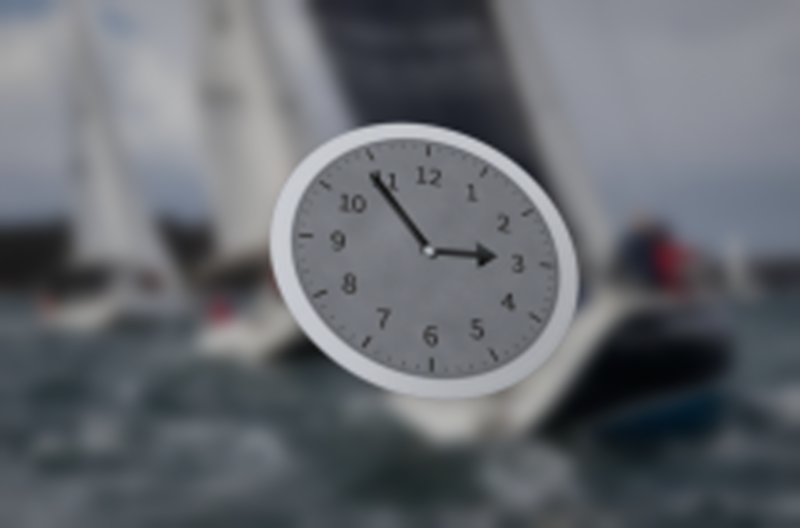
2:54
